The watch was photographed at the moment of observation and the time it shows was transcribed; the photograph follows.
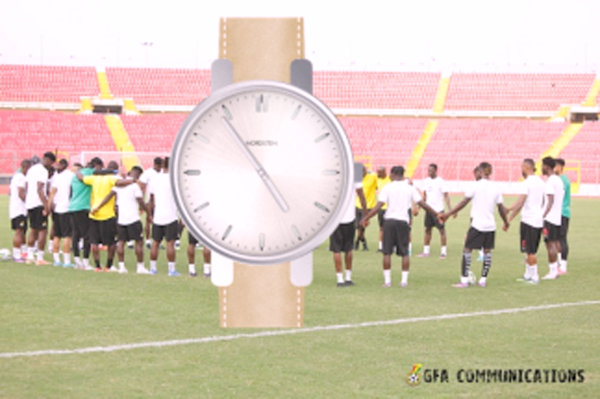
4:54
